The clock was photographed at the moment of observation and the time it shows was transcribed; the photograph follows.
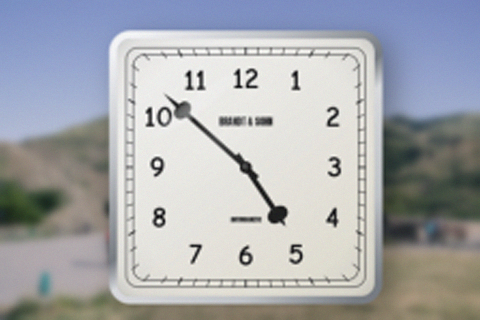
4:52
